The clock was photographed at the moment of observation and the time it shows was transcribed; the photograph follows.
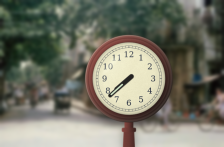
7:38
